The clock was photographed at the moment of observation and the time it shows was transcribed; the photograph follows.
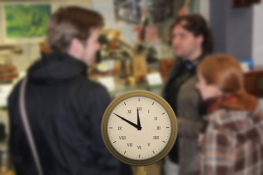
11:50
